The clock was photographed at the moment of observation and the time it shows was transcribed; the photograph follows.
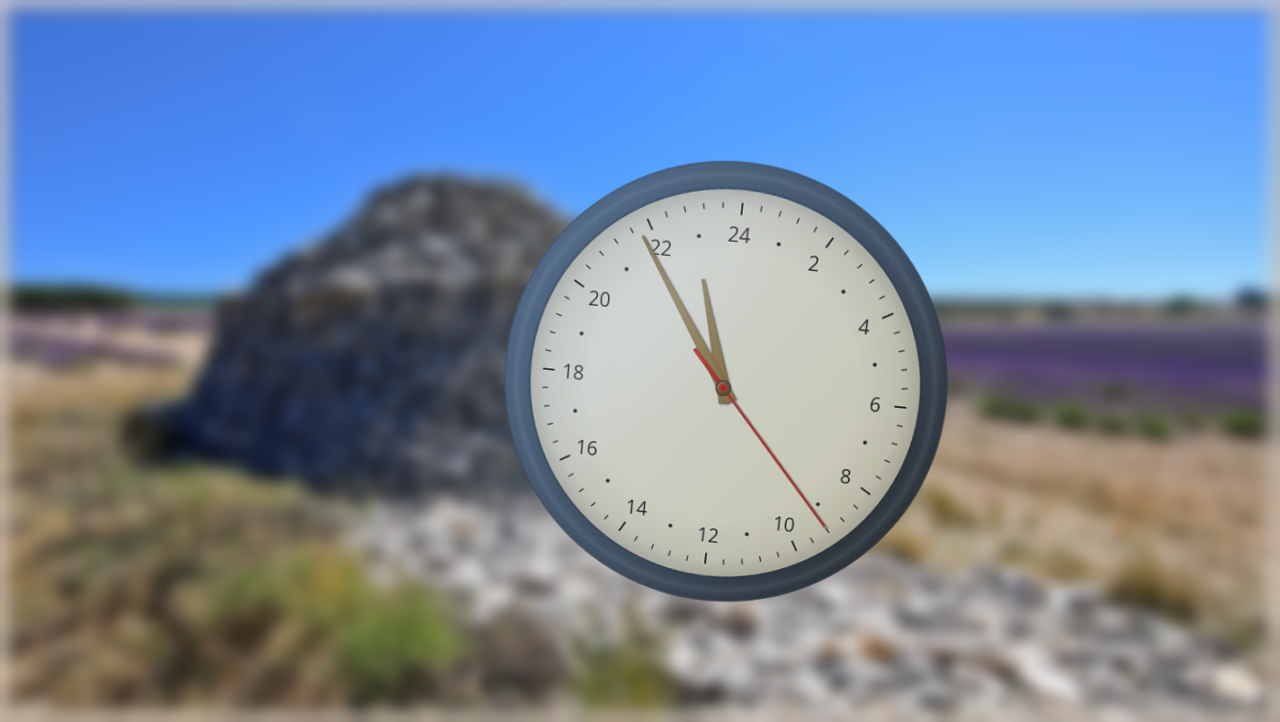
22:54:23
